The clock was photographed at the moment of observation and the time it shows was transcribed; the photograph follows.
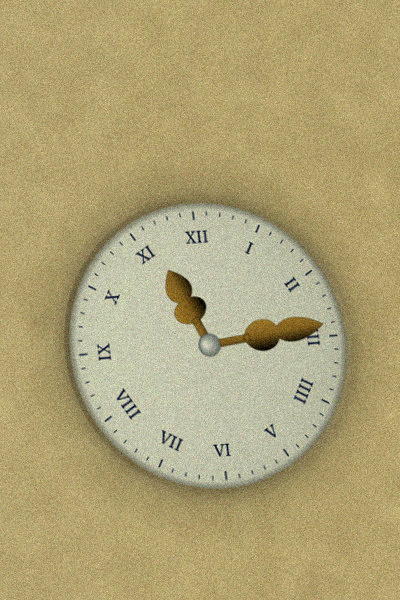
11:14
